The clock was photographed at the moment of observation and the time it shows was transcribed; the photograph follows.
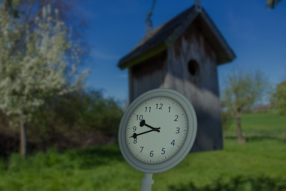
9:42
